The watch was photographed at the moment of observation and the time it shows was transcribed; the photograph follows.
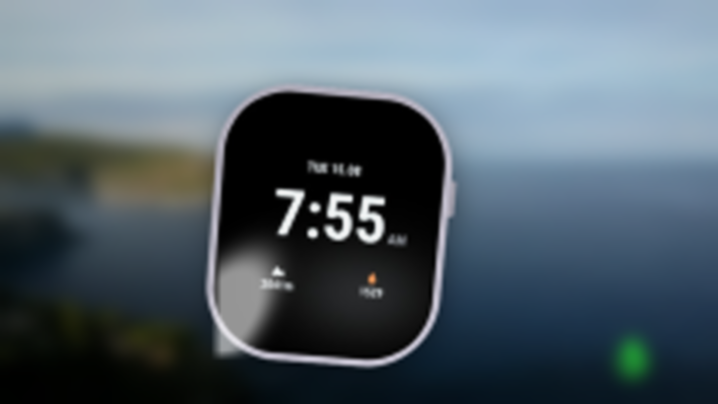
7:55
